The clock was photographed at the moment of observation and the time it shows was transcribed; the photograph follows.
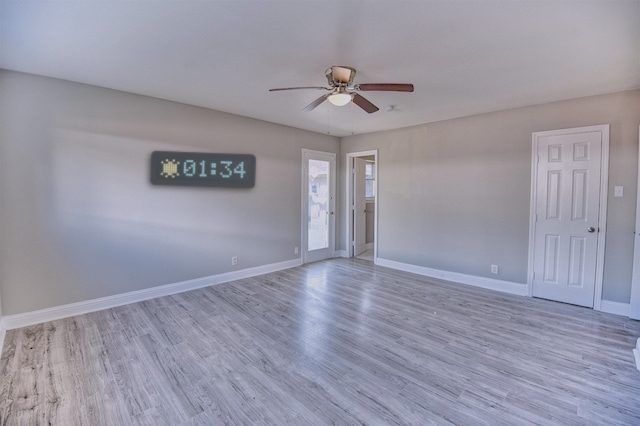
1:34
